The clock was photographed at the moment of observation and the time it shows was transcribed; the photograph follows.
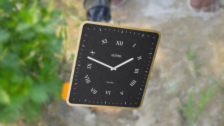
1:48
